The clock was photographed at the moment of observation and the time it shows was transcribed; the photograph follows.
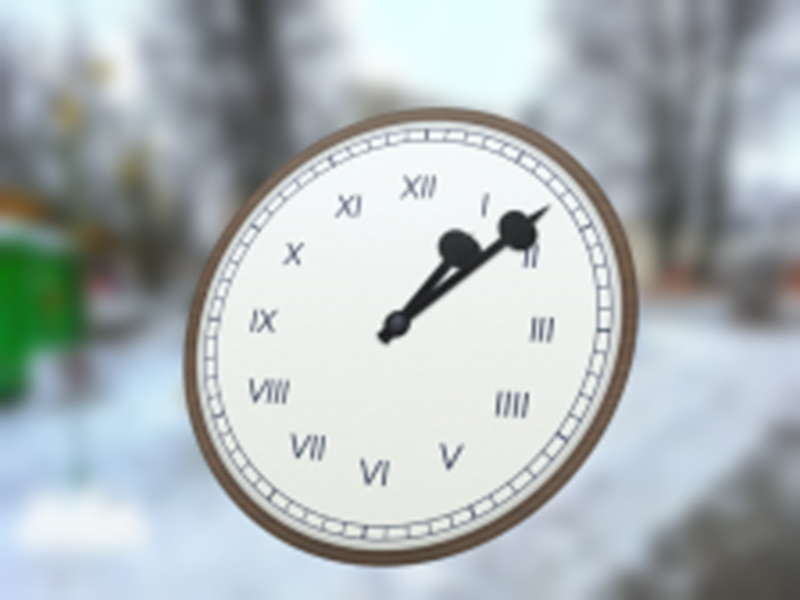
1:08
